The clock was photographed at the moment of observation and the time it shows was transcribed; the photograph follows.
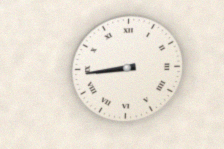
8:44
